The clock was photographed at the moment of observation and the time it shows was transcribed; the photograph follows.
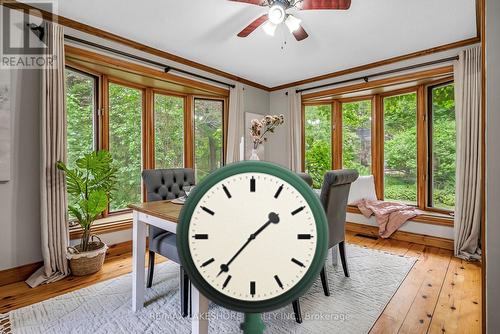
1:37
